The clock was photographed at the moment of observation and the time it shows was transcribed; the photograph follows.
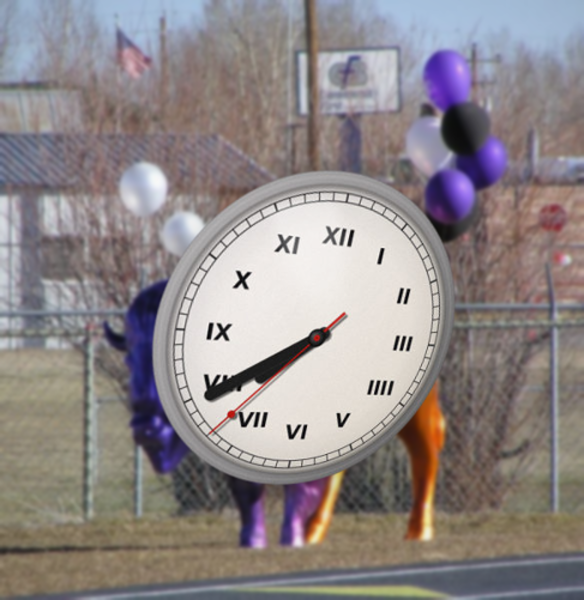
7:39:37
